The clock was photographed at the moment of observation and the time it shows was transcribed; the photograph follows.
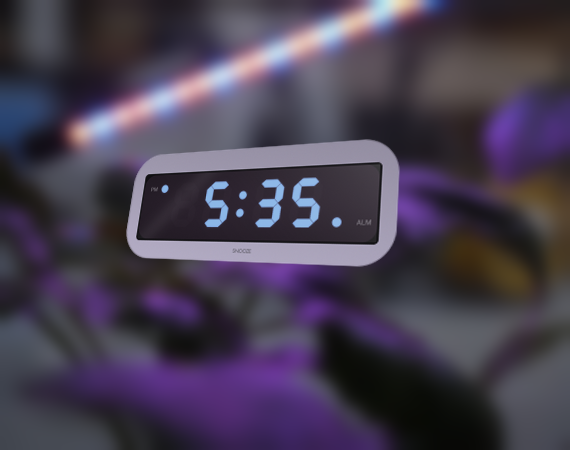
5:35
